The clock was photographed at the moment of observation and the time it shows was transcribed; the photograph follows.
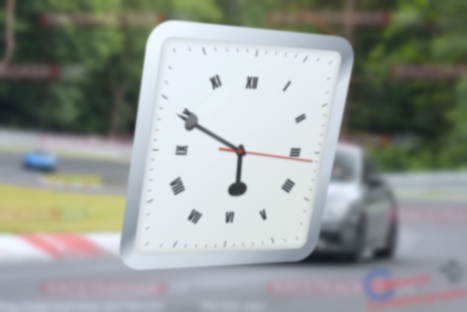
5:49:16
